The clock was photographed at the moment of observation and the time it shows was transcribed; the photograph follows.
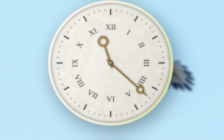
11:22
